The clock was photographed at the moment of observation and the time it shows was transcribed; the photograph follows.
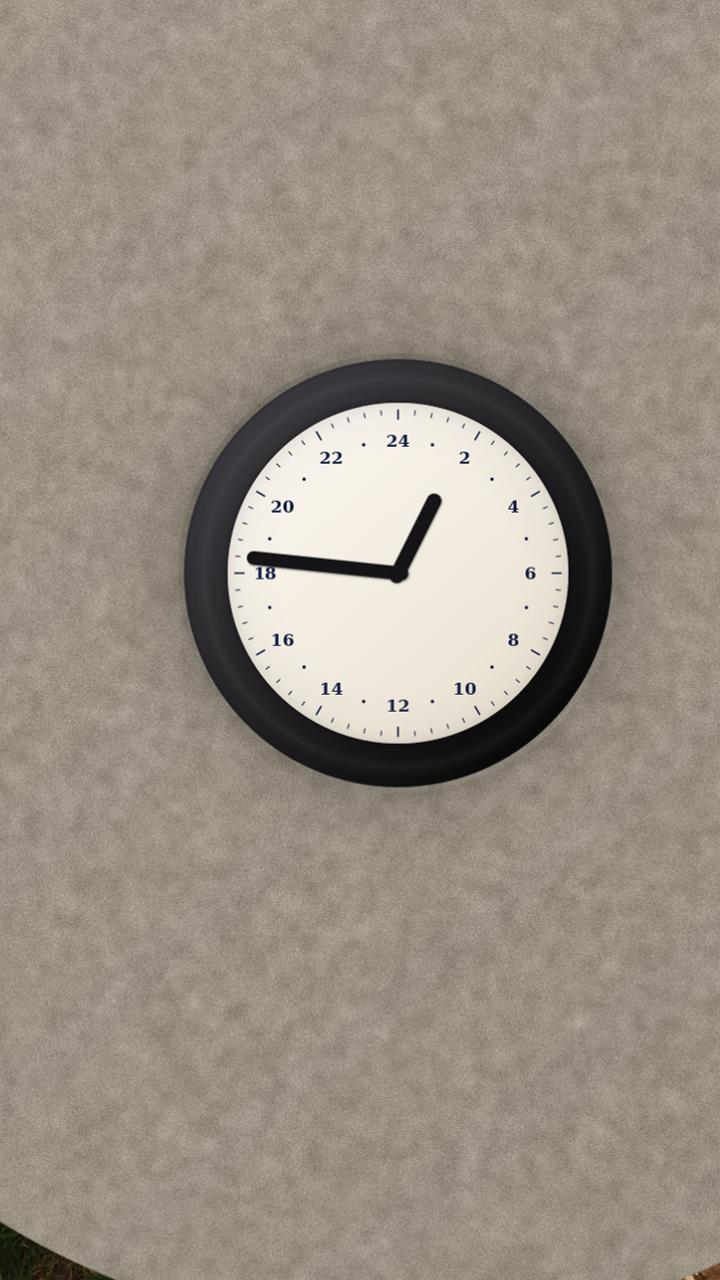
1:46
